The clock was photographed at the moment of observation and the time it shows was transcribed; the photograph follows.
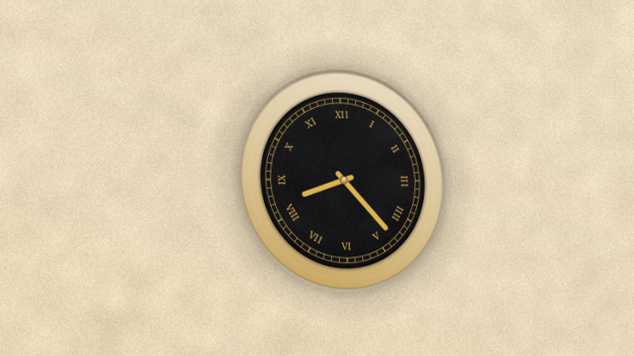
8:23
